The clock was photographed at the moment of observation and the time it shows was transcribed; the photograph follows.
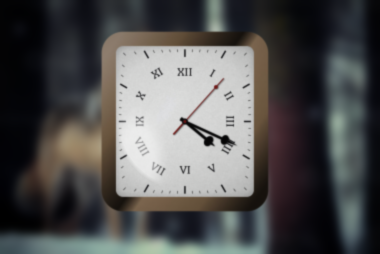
4:19:07
